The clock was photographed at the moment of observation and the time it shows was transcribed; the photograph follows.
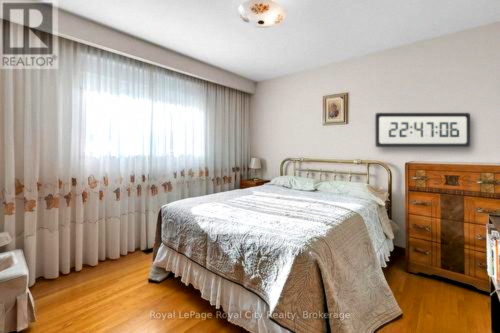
22:47:06
